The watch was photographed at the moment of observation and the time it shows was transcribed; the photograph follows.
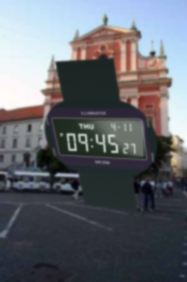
9:45
